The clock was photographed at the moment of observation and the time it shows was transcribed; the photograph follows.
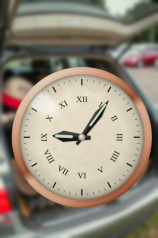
9:06
